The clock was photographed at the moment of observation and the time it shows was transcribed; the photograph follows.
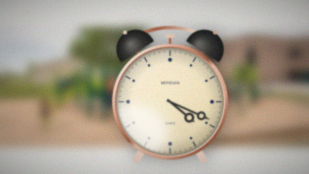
4:19
